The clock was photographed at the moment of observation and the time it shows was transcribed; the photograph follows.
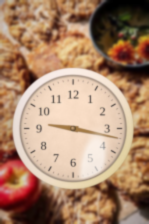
9:17
